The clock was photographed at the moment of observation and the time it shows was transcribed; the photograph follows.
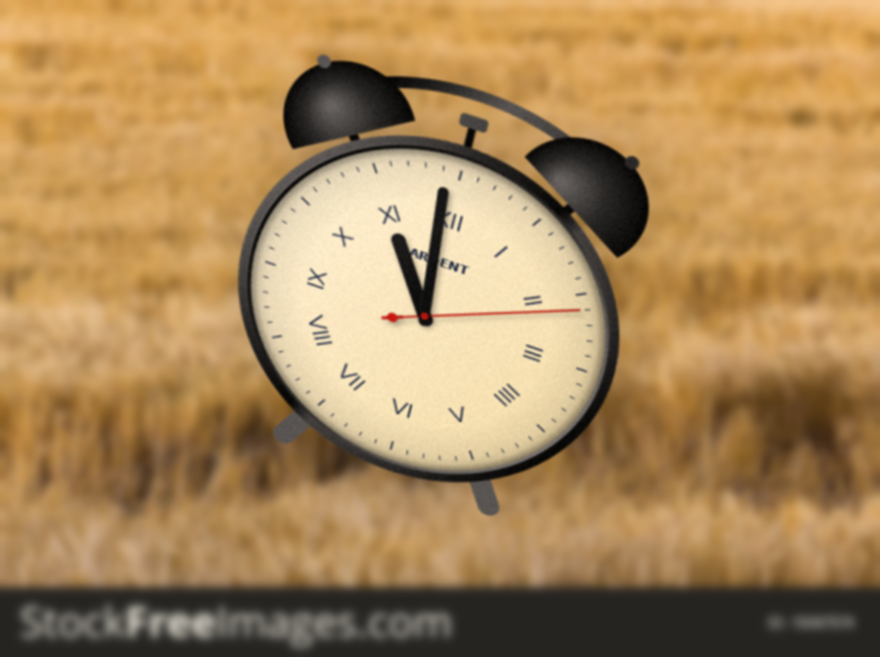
10:59:11
